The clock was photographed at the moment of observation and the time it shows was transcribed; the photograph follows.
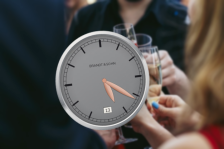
5:21
